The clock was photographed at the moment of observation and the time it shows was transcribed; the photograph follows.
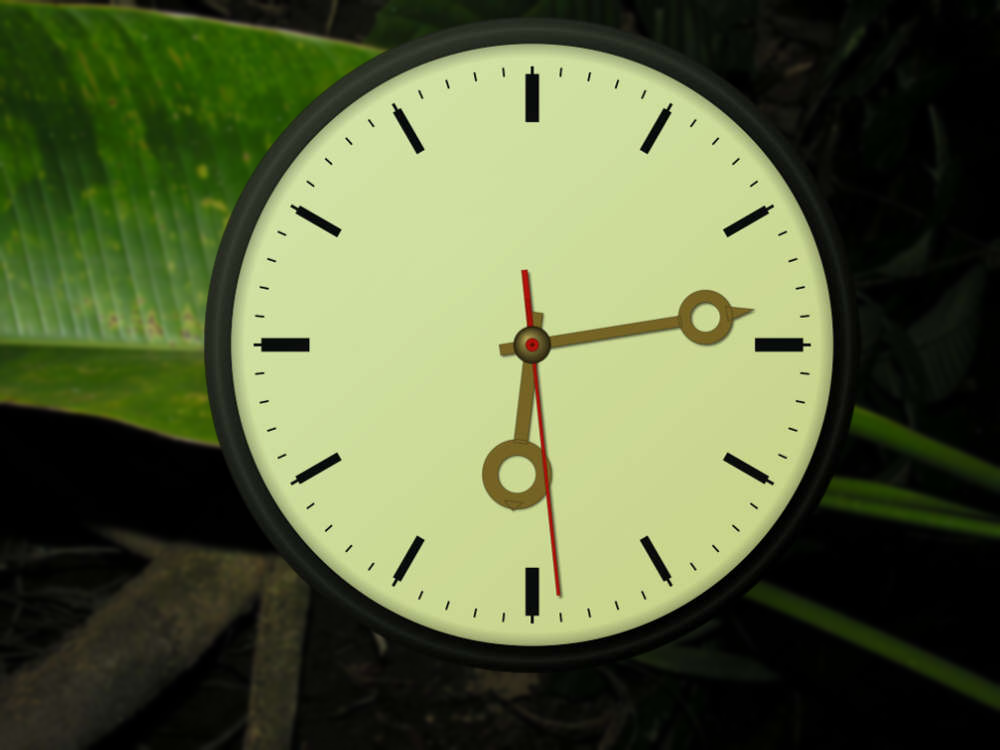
6:13:29
